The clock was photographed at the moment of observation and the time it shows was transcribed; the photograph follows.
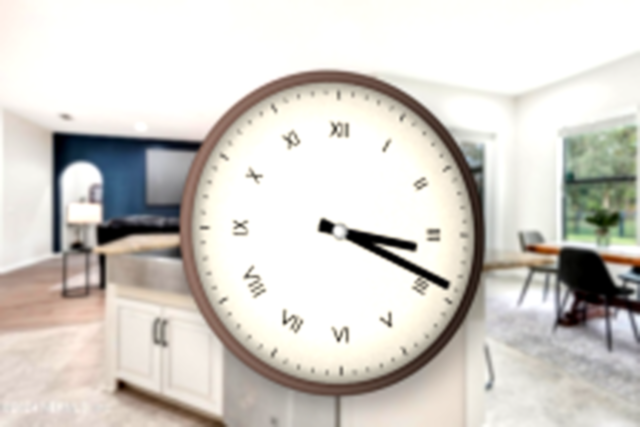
3:19
